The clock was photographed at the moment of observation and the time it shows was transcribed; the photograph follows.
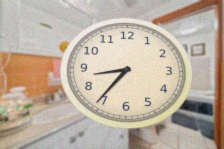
8:36
